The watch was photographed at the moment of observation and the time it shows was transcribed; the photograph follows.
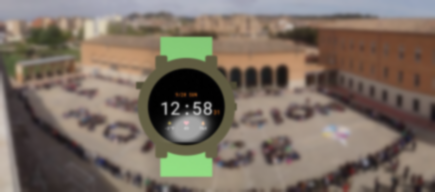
12:58
